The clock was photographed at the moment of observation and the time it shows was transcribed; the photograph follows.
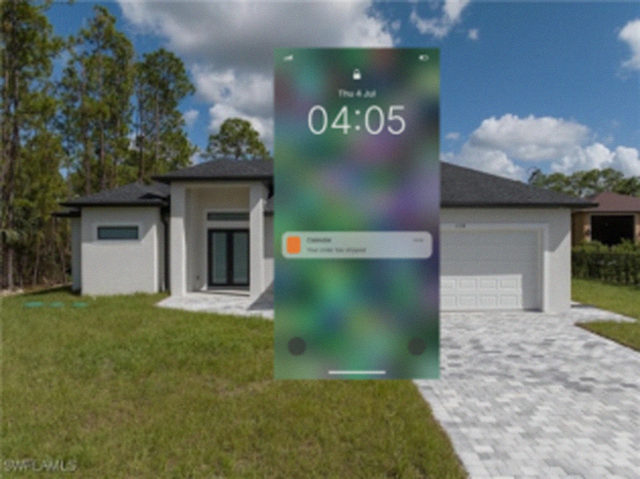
4:05
